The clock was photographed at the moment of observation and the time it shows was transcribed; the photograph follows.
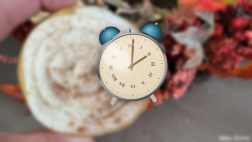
2:01
